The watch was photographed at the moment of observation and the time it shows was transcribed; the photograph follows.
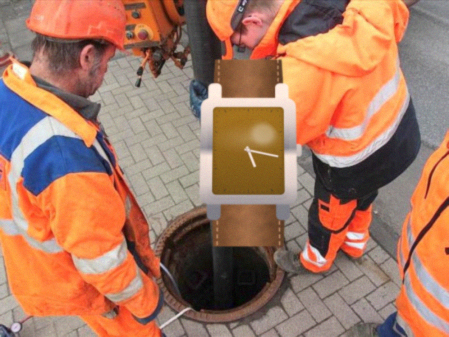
5:17
